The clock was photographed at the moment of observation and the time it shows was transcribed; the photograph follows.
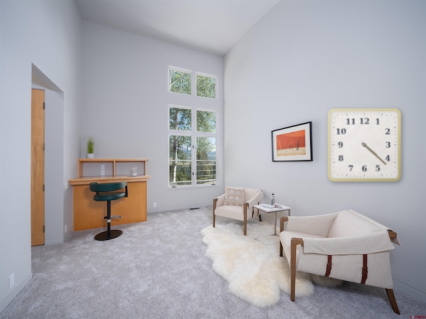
4:22
